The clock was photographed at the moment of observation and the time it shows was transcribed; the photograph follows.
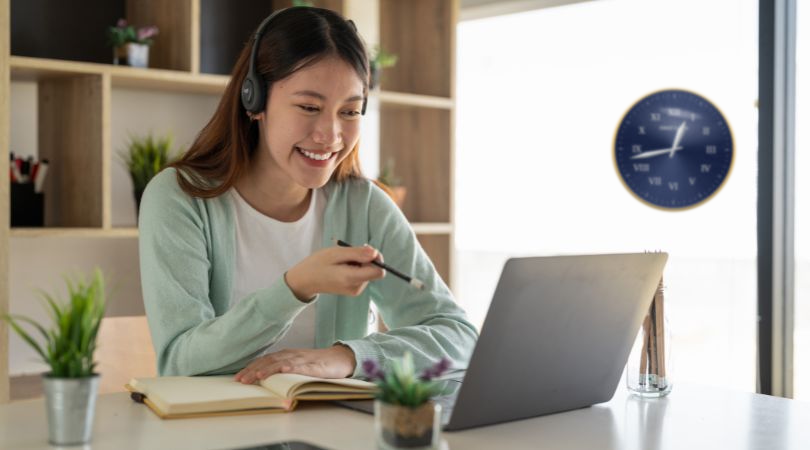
12:43
